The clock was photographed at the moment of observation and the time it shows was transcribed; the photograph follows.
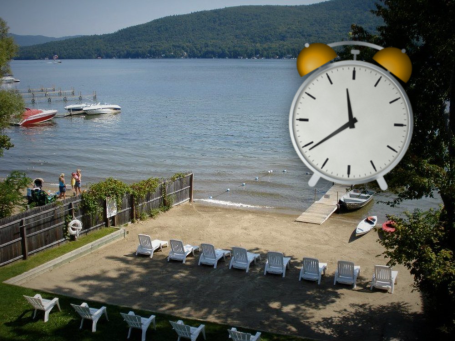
11:39
